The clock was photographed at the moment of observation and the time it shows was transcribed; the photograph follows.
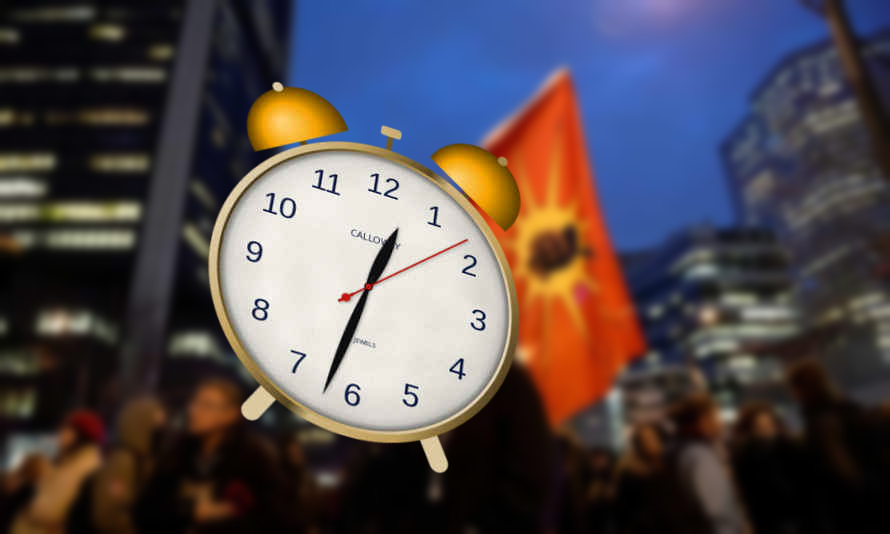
12:32:08
